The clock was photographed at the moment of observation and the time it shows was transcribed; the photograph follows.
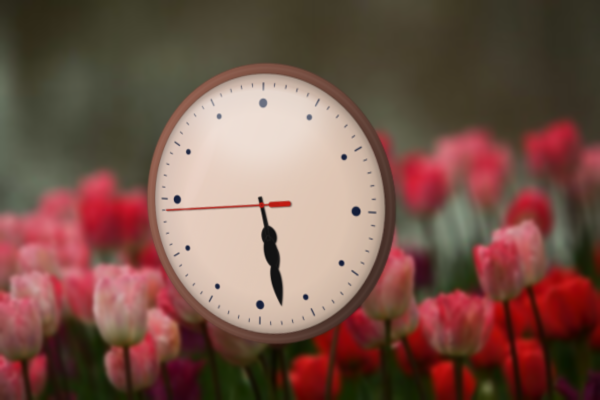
5:27:44
